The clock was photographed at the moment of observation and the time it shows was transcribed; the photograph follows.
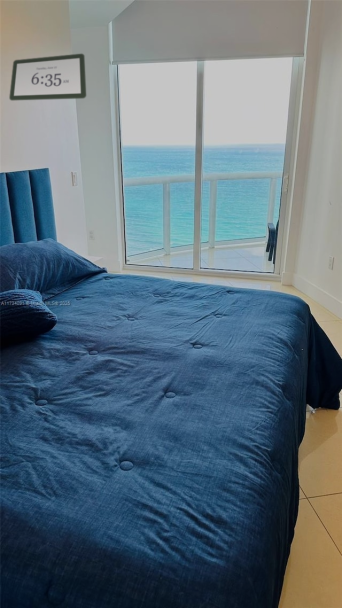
6:35
